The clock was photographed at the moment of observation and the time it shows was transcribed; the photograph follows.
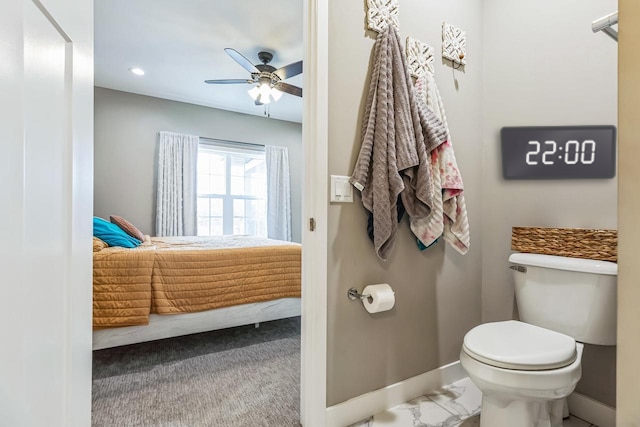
22:00
